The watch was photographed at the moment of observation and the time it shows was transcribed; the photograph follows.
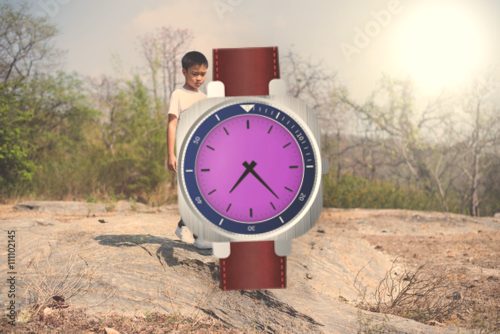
7:23
